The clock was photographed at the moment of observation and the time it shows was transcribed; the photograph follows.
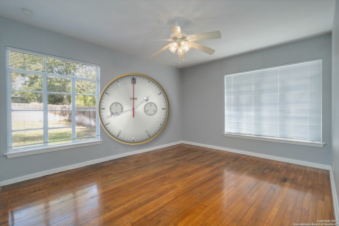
1:42
